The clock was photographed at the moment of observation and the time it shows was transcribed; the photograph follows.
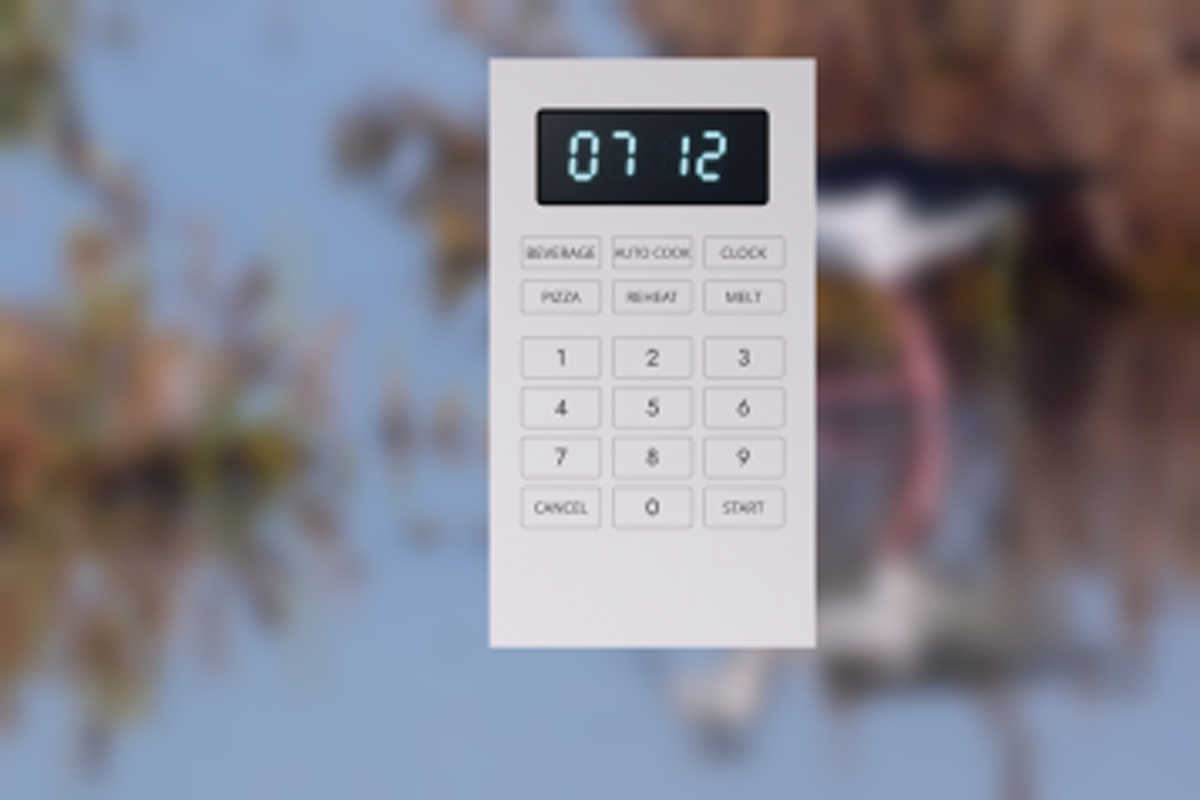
7:12
